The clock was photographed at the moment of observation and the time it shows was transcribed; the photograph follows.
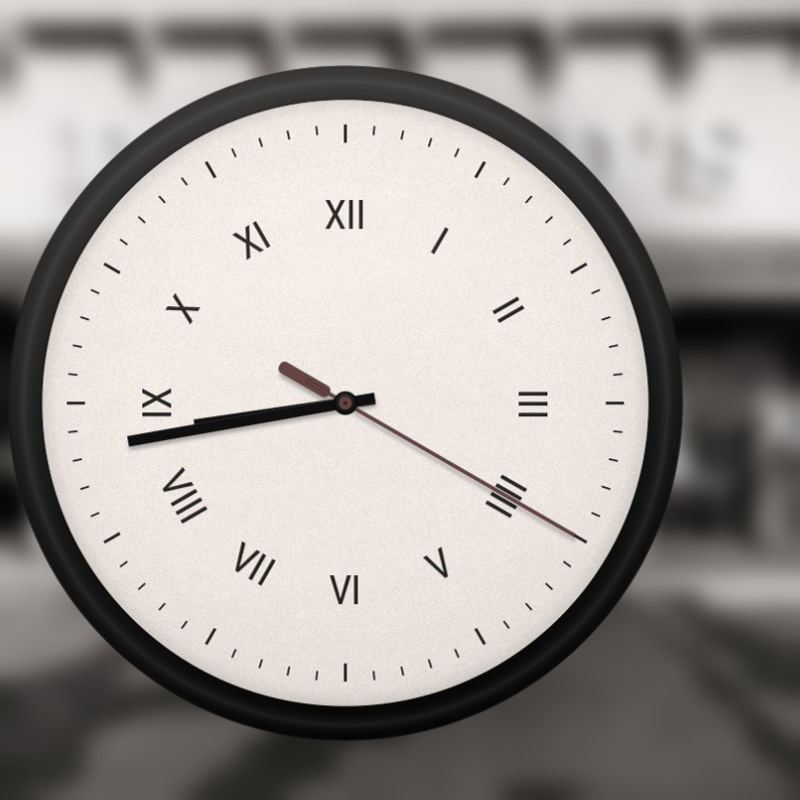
8:43:20
